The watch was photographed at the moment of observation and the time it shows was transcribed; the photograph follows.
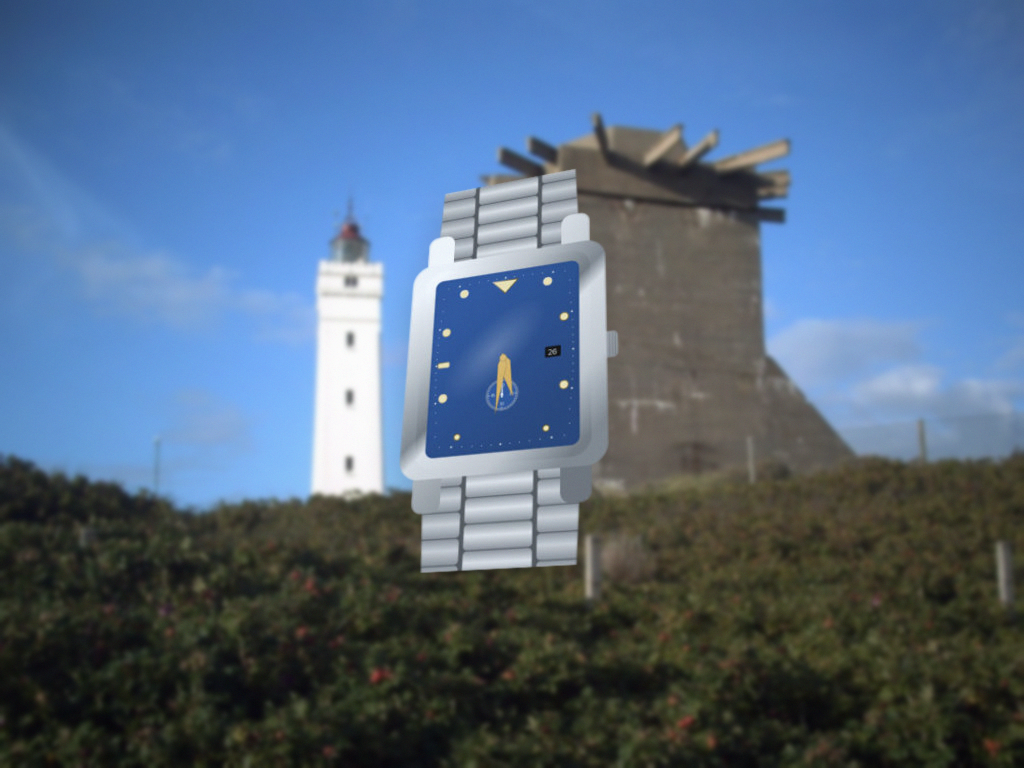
5:31
